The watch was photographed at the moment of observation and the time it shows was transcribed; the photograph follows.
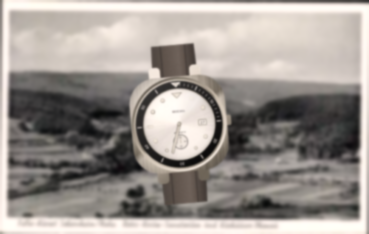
6:33
